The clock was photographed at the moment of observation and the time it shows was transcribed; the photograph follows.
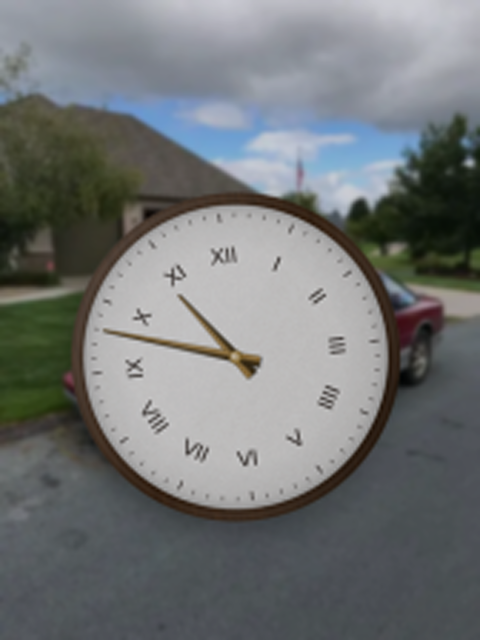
10:48
